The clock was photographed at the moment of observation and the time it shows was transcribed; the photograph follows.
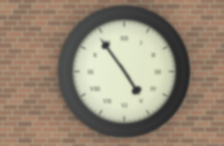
4:54
